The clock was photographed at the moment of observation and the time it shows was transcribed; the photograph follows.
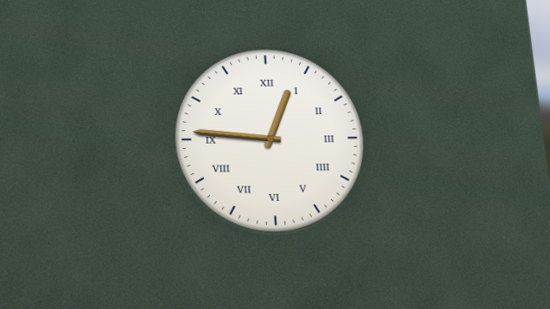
12:46
